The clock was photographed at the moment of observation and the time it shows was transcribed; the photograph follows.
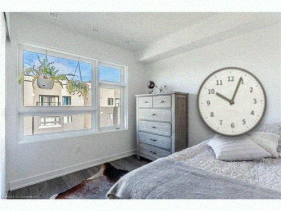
10:04
